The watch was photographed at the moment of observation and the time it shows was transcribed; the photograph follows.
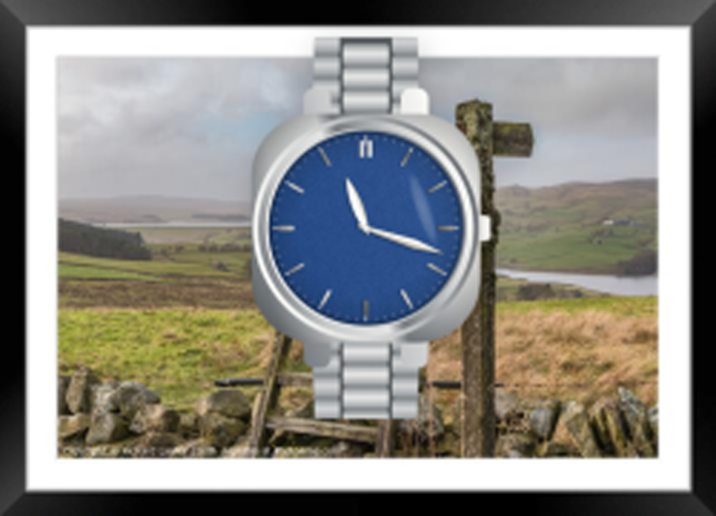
11:18
